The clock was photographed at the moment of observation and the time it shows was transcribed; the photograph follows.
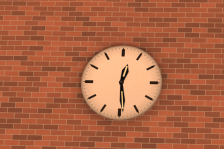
12:29
